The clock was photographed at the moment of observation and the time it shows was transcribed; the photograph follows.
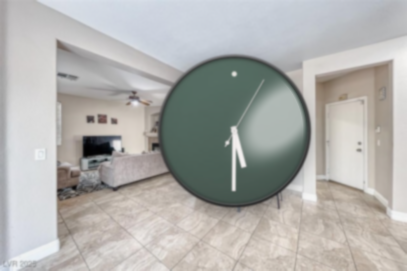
5:30:05
